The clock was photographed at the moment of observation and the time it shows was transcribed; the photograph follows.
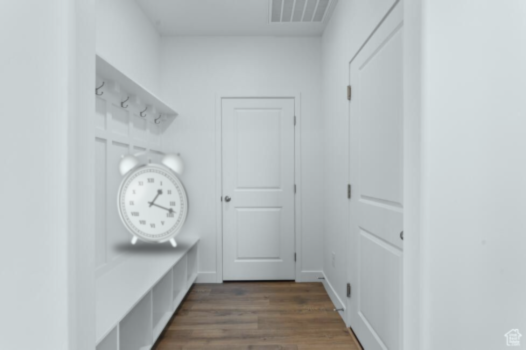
1:18
